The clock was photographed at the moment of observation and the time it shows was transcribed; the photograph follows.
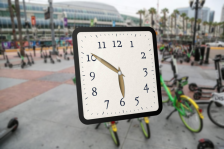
5:51
